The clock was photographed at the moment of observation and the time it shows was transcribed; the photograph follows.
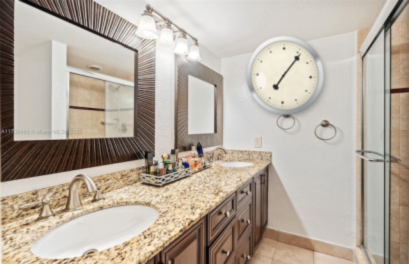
7:06
